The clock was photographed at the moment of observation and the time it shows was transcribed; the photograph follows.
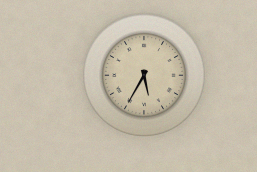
5:35
